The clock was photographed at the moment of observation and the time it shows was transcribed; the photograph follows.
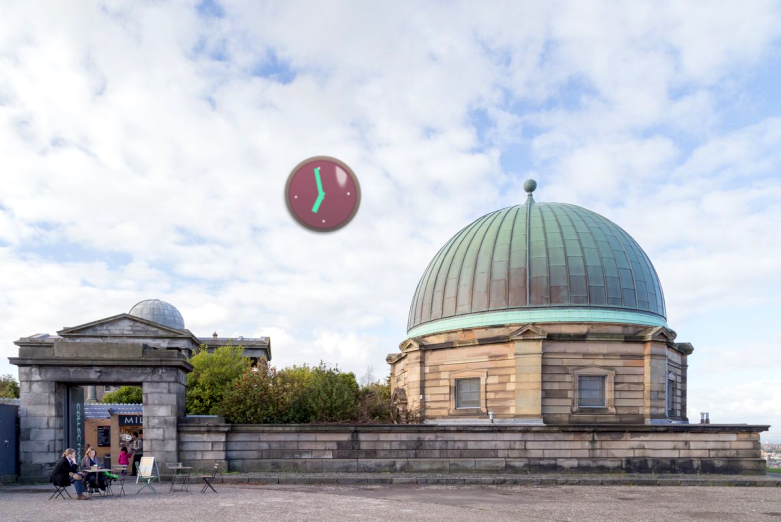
6:59
